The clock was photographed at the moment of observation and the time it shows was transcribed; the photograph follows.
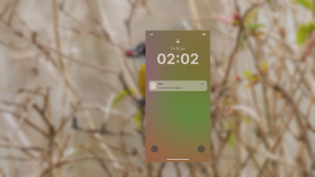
2:02
